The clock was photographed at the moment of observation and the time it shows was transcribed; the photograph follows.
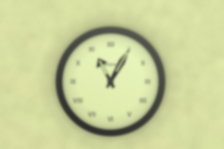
11:05
